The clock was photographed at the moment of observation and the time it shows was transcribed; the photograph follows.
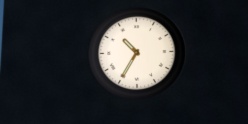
10:35
